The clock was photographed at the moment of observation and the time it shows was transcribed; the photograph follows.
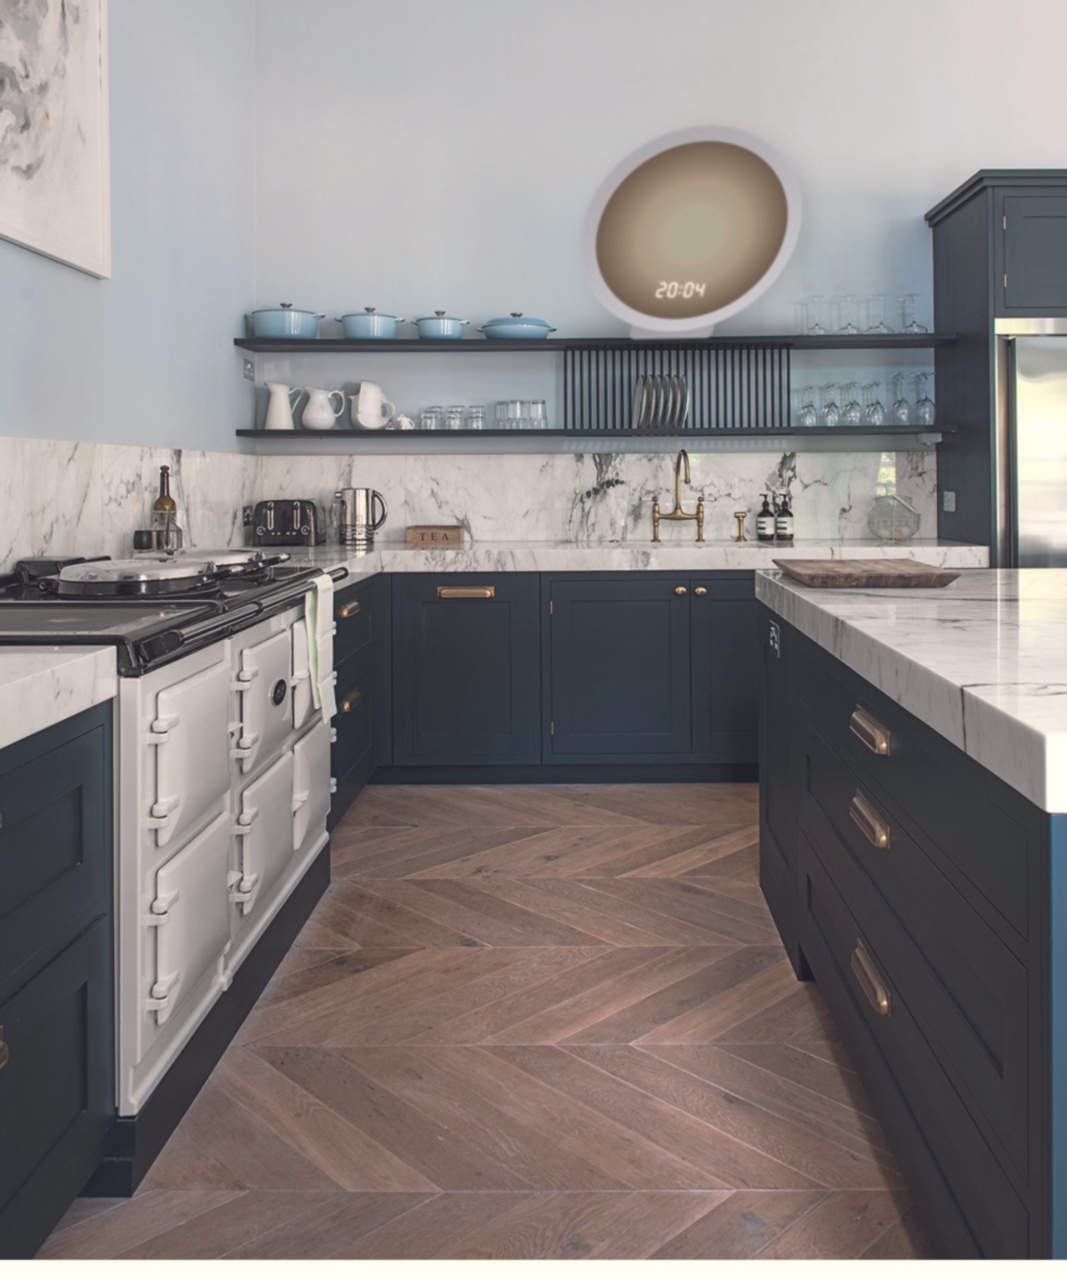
20:04
